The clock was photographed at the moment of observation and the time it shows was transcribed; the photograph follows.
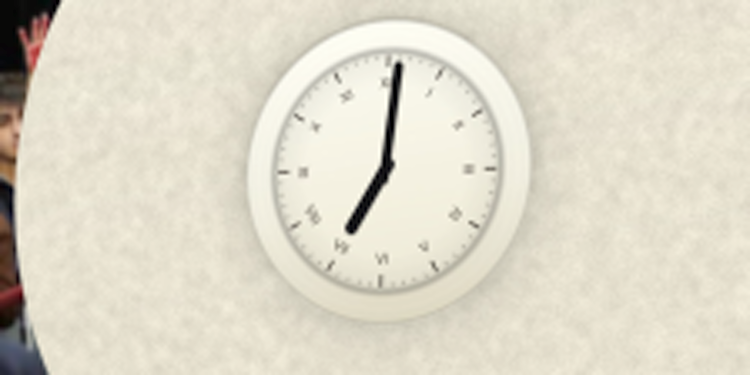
7:01
